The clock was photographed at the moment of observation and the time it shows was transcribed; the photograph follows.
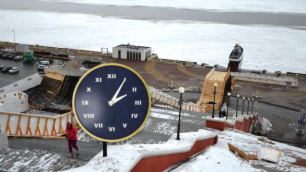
2:05
